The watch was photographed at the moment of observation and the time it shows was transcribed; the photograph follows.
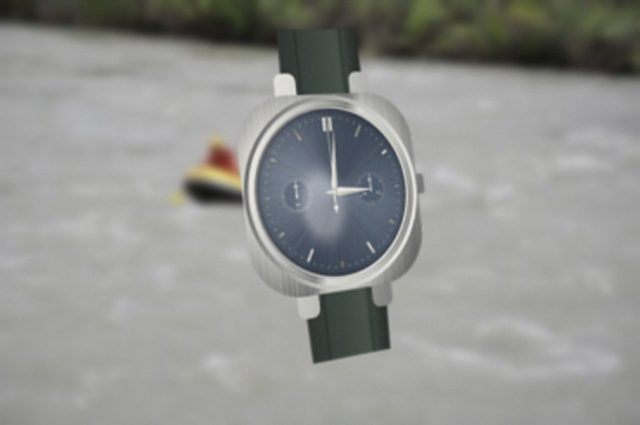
3:01
